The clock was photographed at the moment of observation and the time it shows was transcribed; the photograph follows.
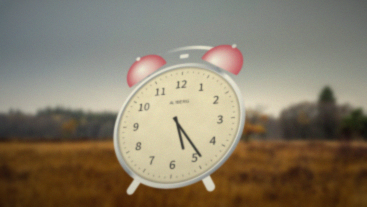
5:24
